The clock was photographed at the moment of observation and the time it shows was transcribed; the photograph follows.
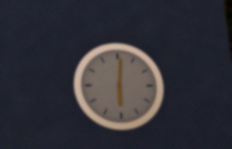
6:01
